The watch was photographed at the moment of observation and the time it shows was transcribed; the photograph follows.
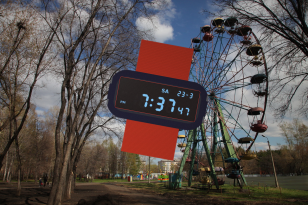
7:37:47
